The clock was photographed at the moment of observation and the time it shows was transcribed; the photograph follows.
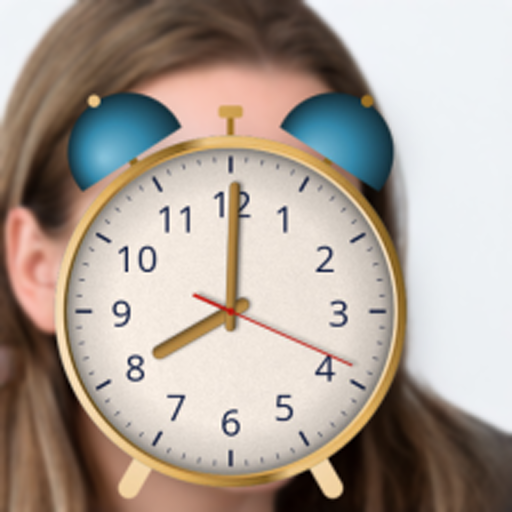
8:00:19
